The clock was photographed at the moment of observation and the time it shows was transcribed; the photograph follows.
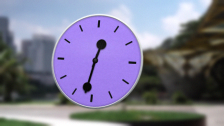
12:32
